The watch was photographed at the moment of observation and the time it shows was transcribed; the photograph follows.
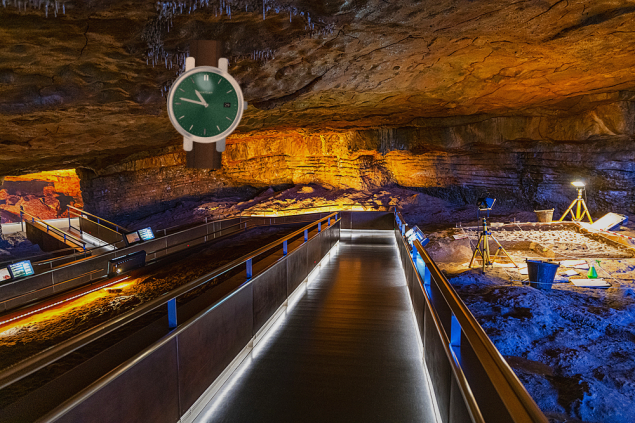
10:47
